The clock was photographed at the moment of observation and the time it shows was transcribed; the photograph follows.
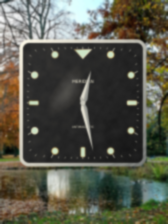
12:28
